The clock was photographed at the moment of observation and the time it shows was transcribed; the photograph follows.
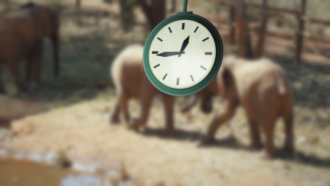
12:44
